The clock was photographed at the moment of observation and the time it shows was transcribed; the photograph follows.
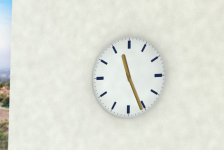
11:26
